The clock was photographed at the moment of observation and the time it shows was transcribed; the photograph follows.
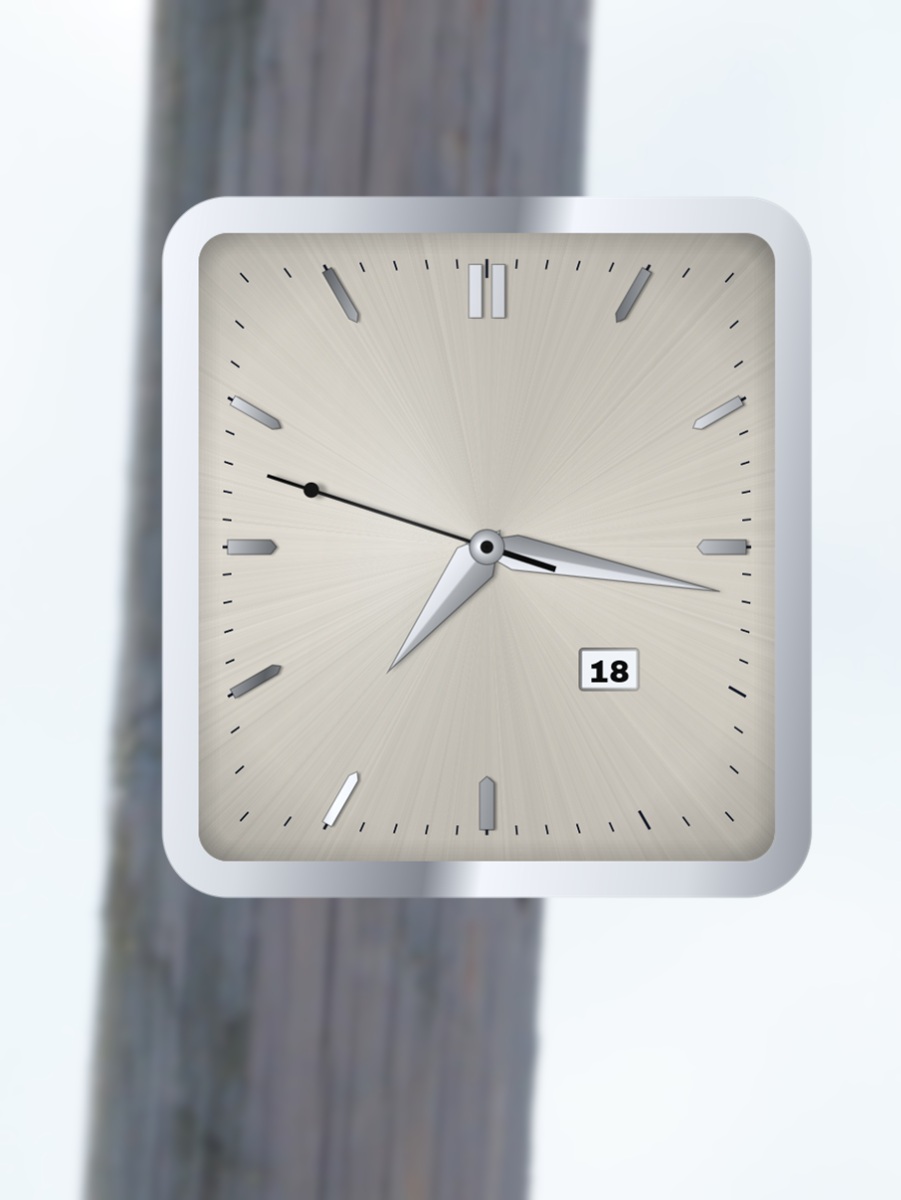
7:16:48
